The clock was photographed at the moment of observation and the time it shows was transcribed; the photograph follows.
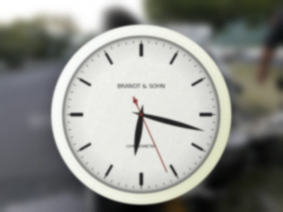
6:17:26
